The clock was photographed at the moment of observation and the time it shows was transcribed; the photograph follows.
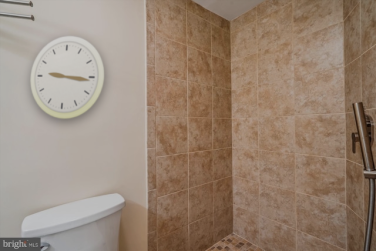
9:16
